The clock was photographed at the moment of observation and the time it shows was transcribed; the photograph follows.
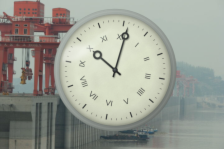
10:01
